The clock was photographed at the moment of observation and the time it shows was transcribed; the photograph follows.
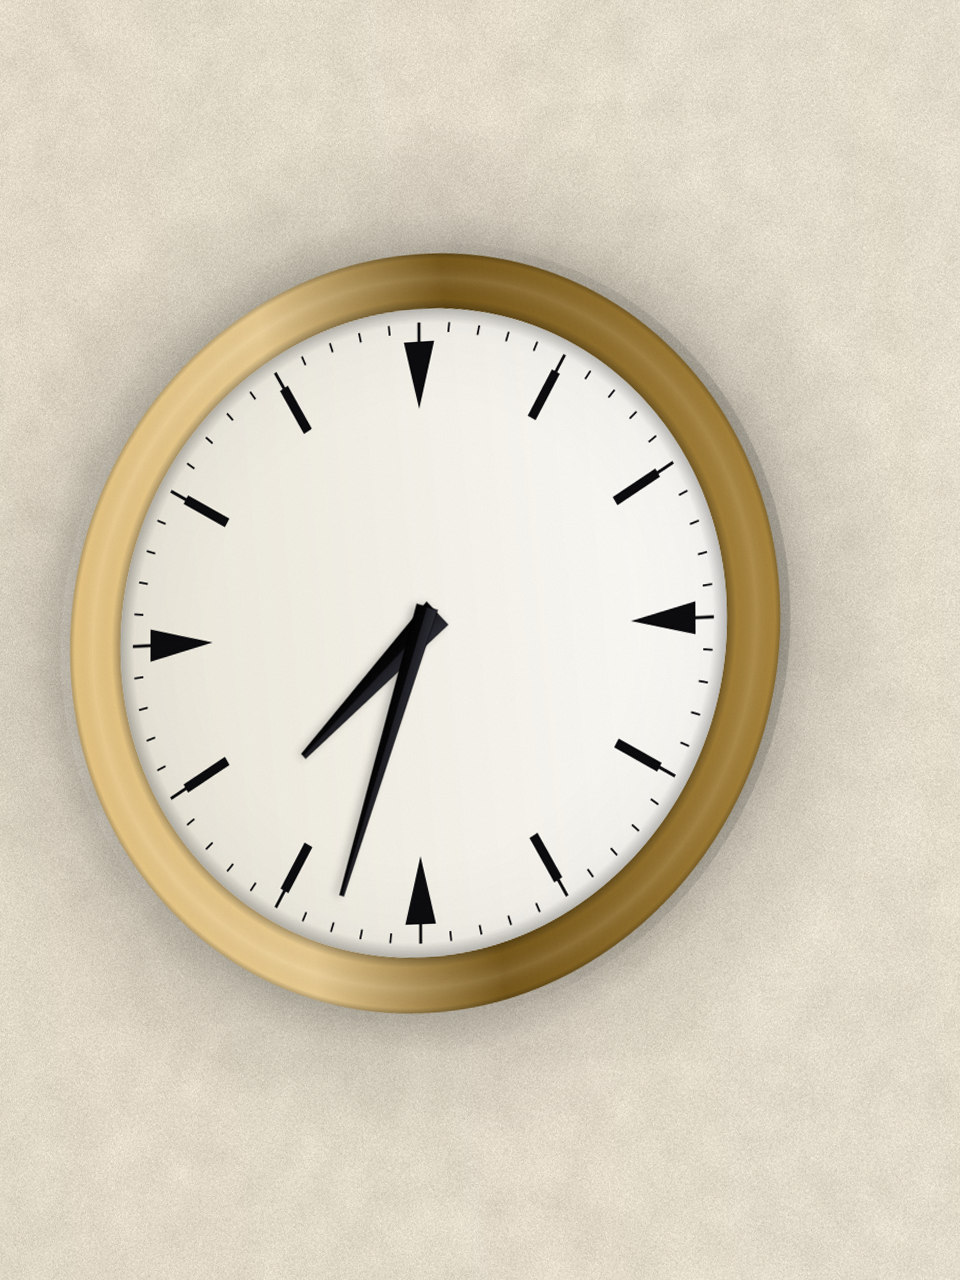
7:33
